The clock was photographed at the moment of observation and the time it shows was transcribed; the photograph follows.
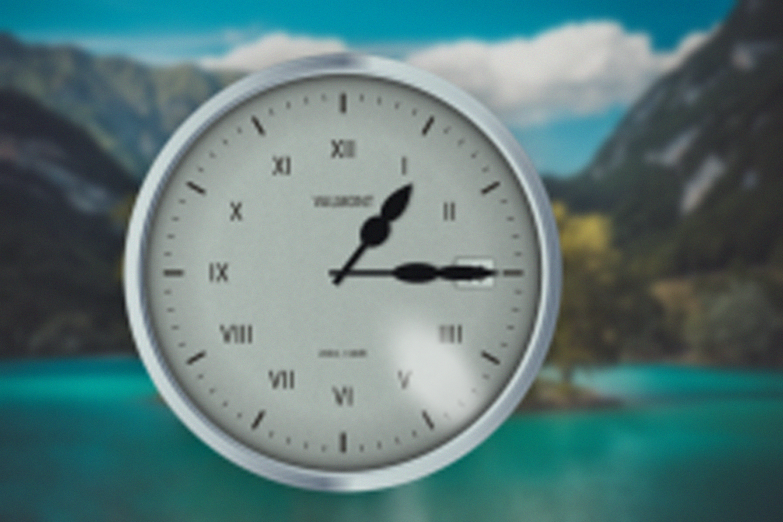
1:15
